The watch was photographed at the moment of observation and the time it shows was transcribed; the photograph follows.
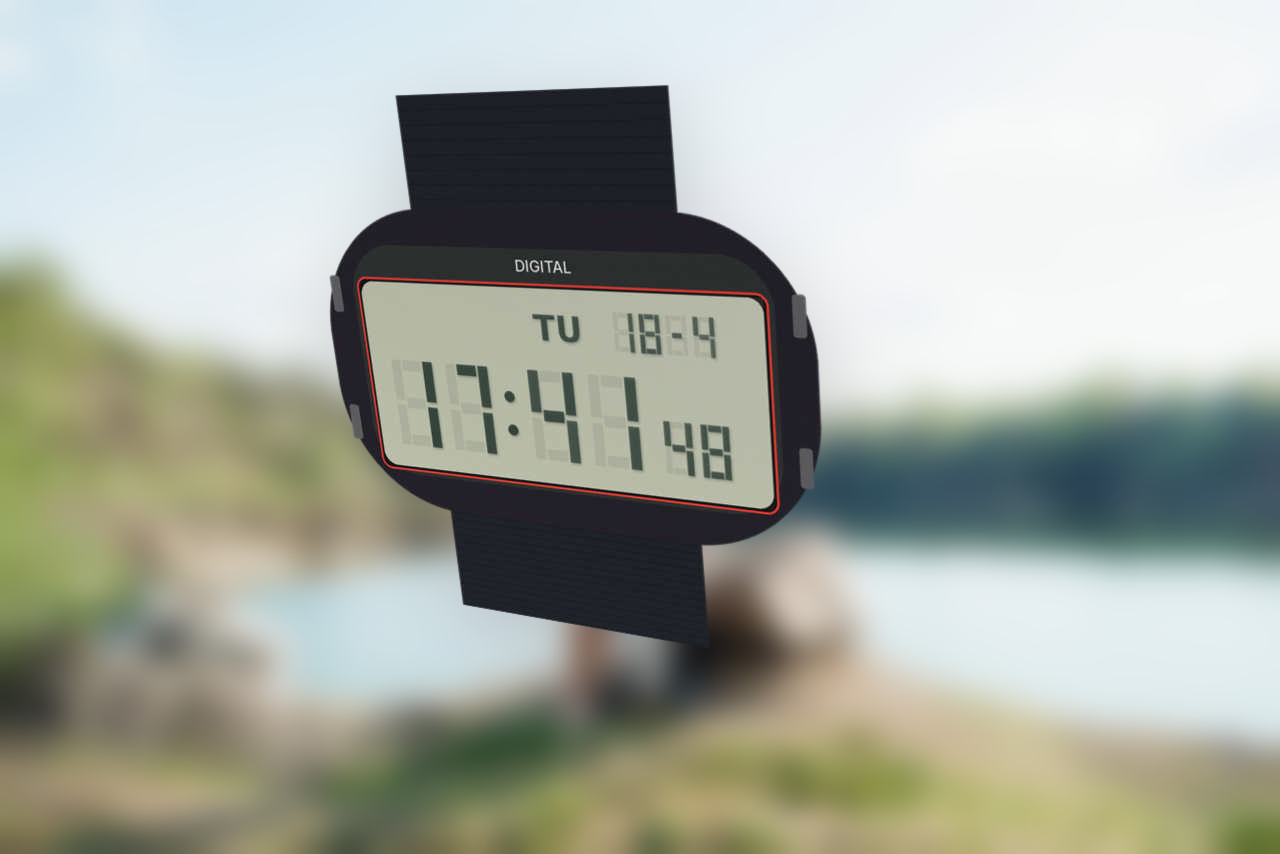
17:41:48
